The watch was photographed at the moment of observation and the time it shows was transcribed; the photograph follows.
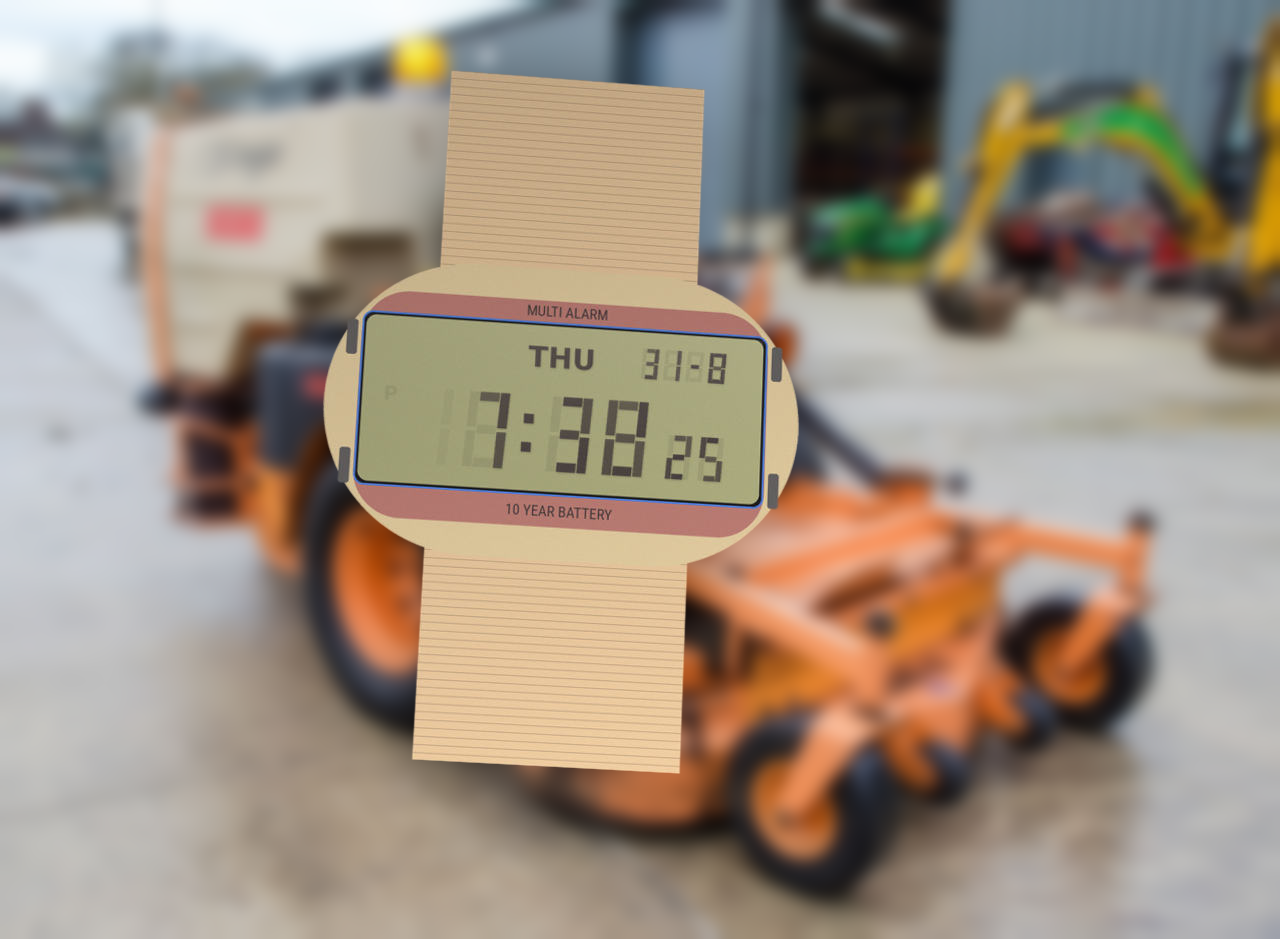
7:38:25
